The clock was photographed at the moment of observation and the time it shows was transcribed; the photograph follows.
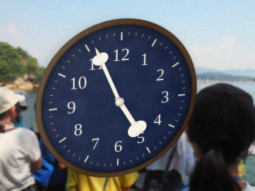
4:56
